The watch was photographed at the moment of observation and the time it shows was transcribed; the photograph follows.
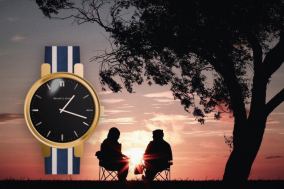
1:18
